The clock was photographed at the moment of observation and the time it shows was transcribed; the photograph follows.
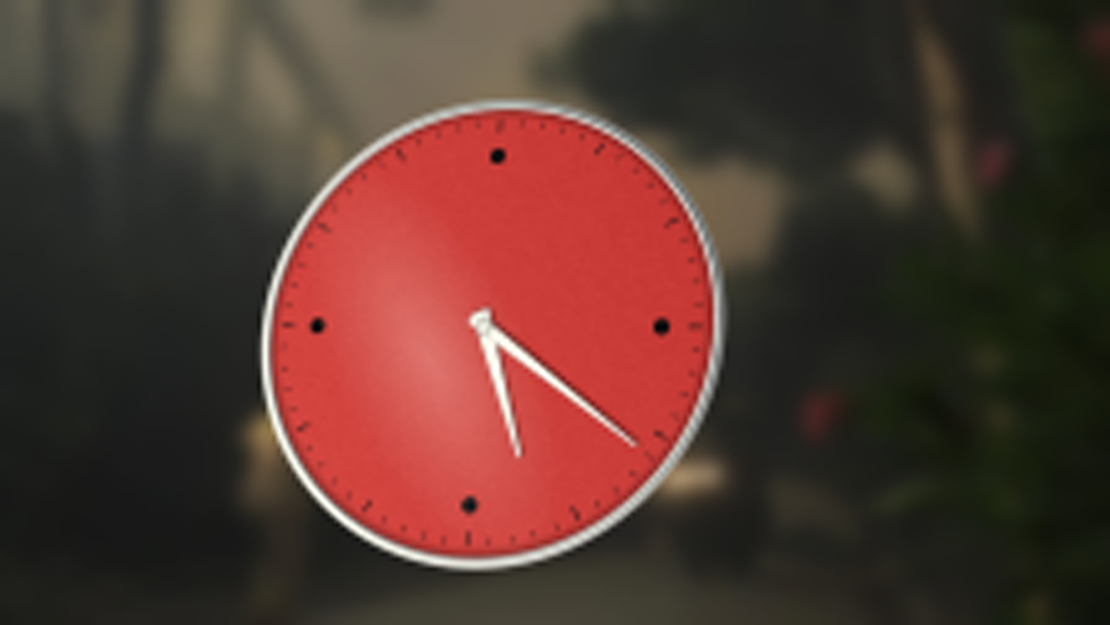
5:21
